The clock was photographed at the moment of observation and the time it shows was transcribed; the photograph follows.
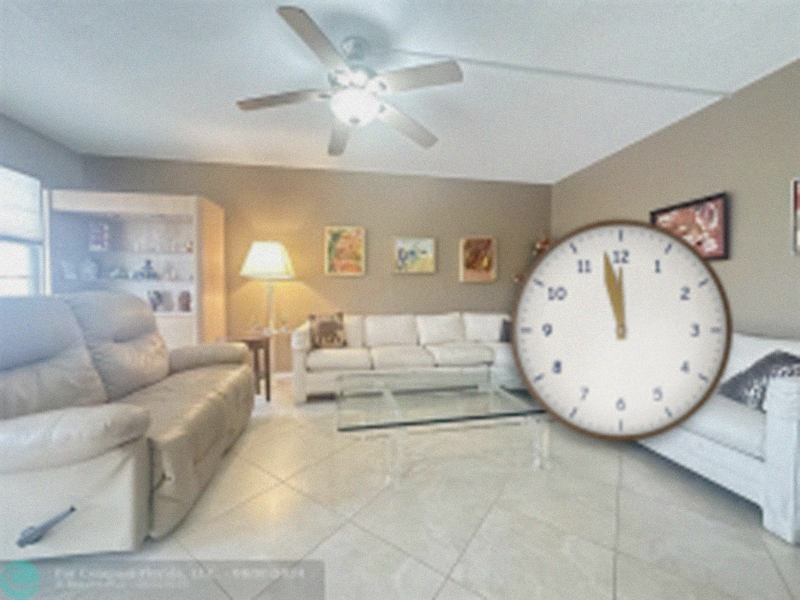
11:58
